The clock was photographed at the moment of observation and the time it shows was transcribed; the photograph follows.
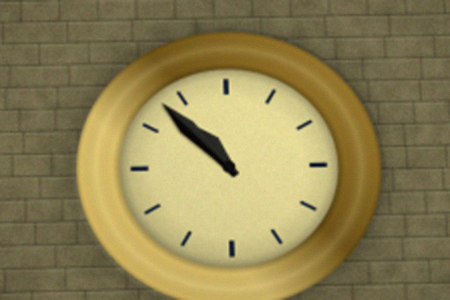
10:53
